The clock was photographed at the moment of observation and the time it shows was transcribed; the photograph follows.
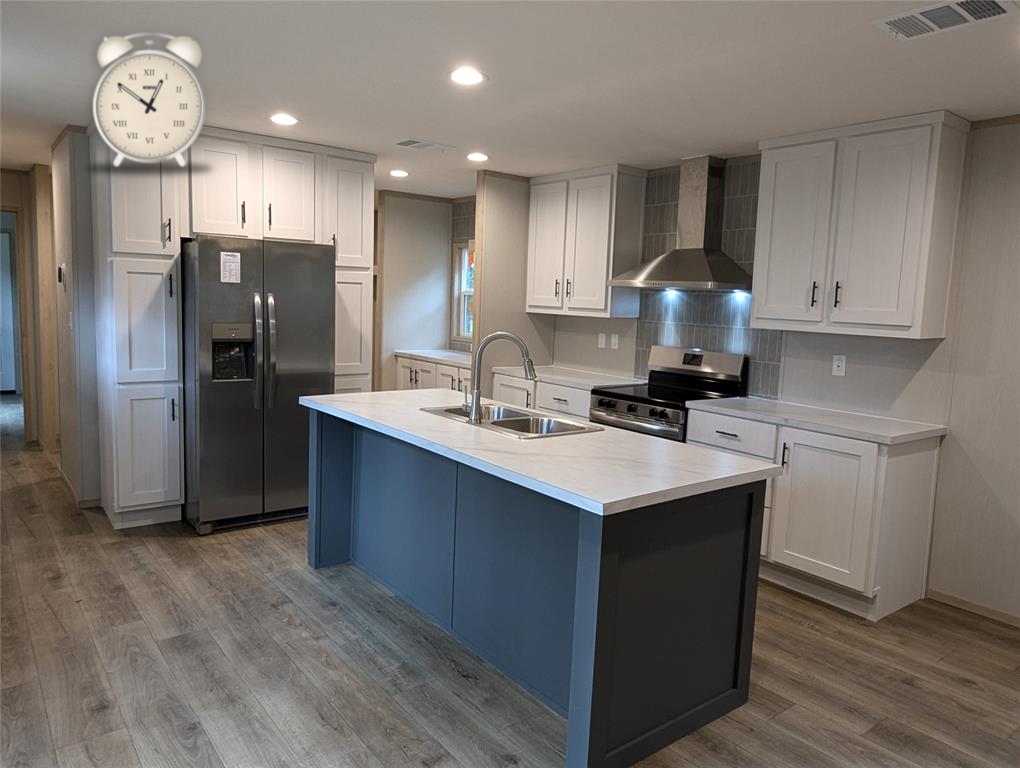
12:51
